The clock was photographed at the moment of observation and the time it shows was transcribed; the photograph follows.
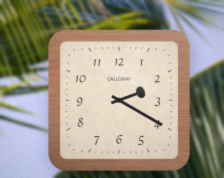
2:20
